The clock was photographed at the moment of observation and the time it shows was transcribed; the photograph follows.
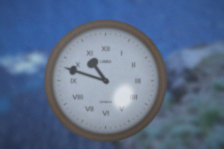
10:48
